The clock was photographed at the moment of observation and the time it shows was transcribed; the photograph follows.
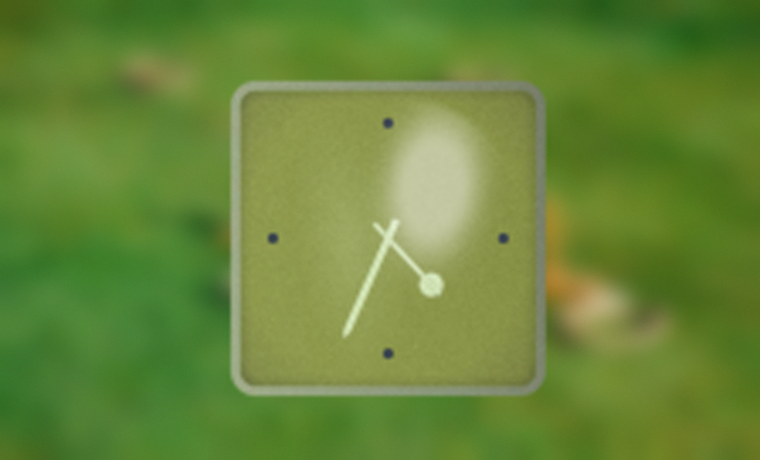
4:34
